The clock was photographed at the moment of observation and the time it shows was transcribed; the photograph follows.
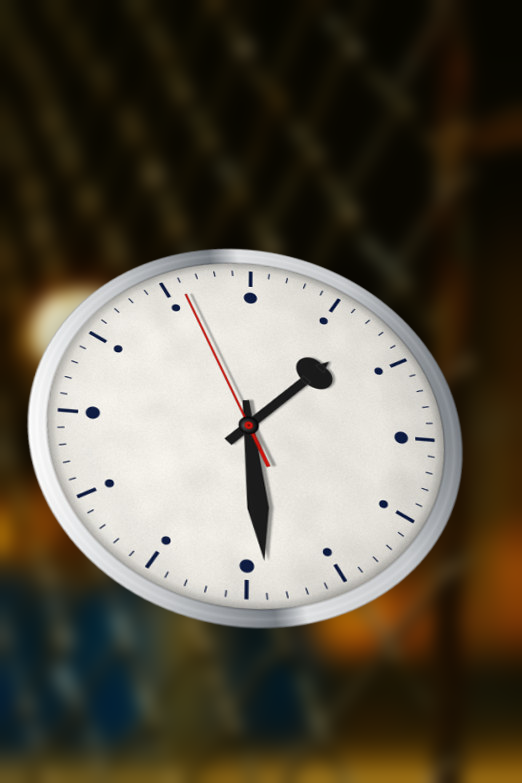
1:28:56
